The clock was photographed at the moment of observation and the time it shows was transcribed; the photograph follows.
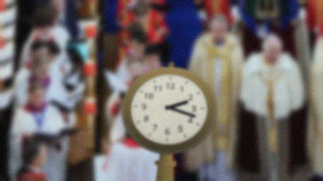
2:18
